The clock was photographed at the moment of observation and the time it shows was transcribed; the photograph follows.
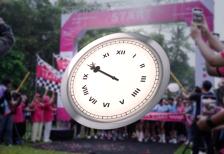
9:49
